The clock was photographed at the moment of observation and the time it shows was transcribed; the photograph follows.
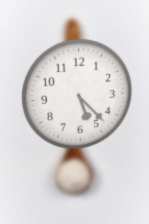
5:23
